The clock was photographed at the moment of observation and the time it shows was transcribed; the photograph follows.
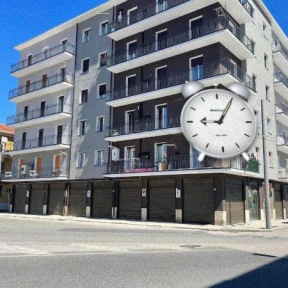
9:05
